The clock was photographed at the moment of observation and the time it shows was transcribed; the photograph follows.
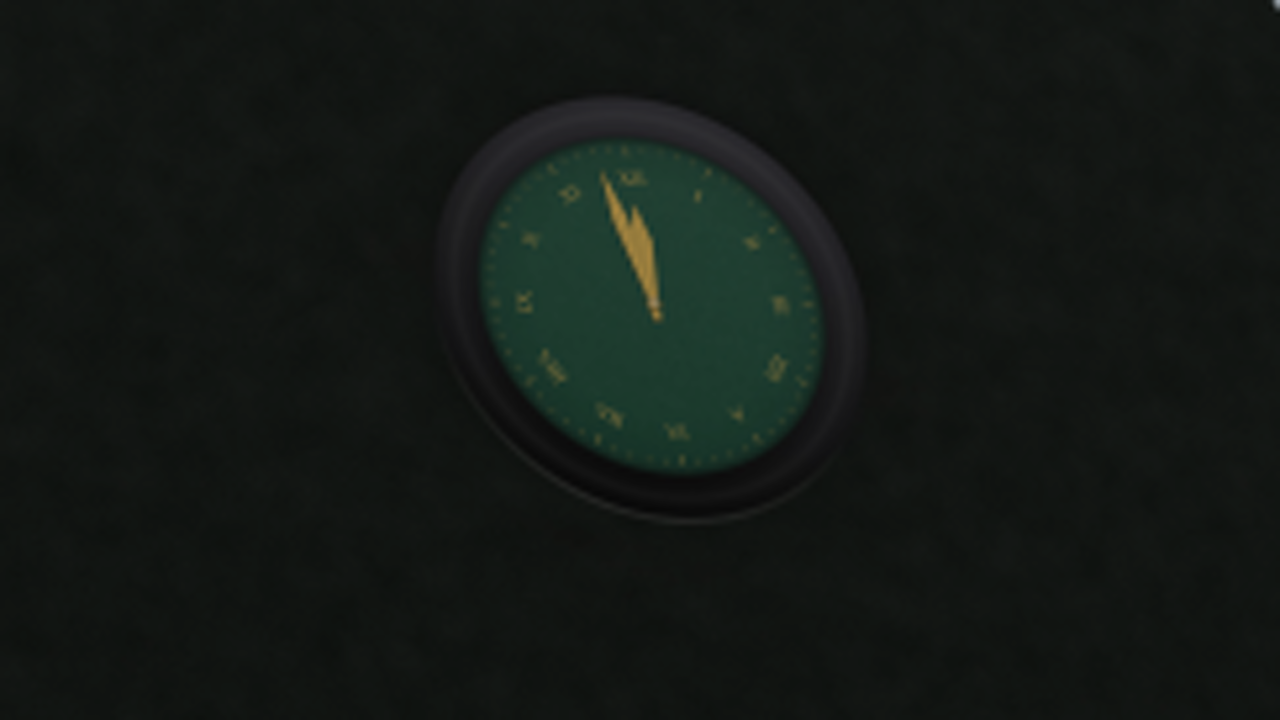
11:58
